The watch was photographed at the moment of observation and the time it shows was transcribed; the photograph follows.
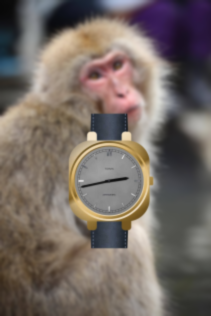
2:43
